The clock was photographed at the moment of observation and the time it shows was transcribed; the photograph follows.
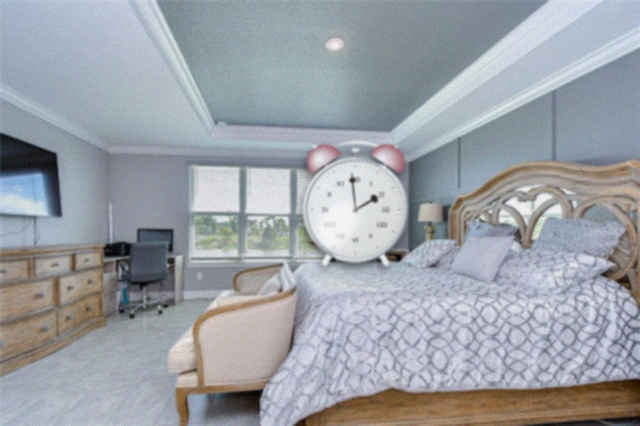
1:59
